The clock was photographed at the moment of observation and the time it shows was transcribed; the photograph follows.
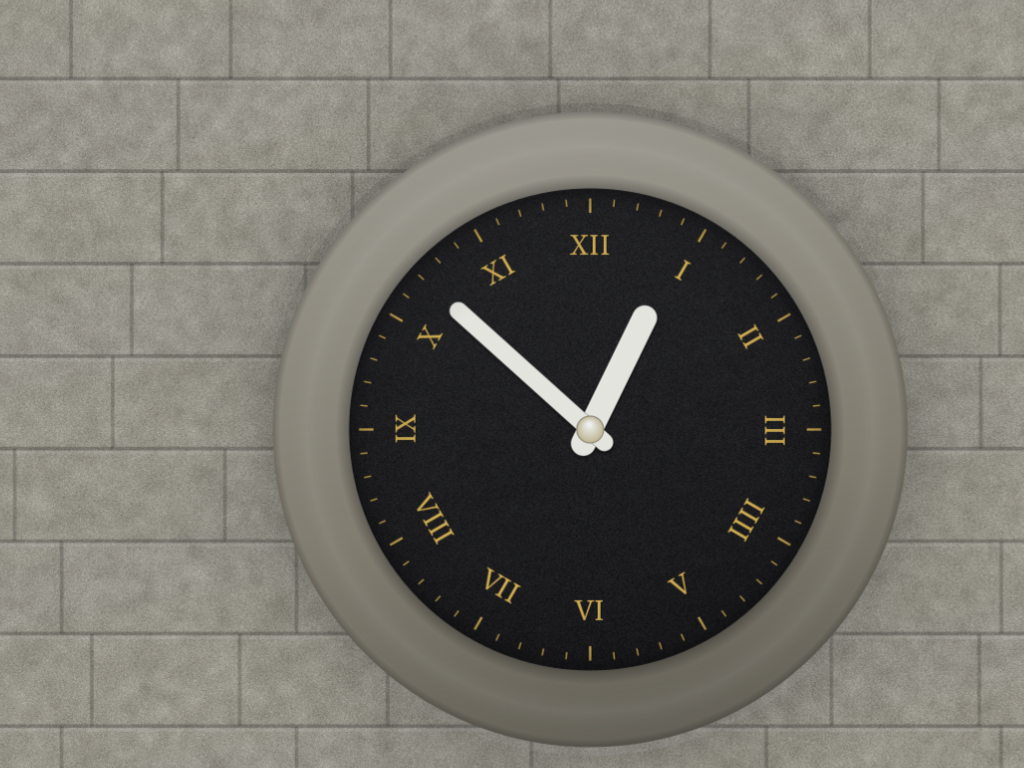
12:52
